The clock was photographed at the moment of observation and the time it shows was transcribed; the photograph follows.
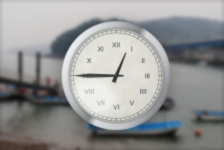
12:45
